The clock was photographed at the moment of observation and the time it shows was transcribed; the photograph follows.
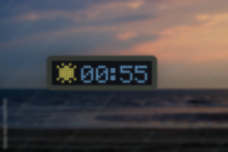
0:55
